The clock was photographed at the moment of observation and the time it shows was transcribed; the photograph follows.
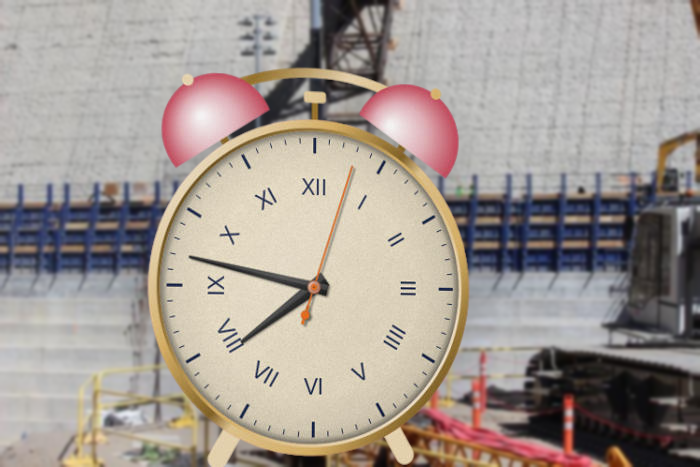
7:47:03
